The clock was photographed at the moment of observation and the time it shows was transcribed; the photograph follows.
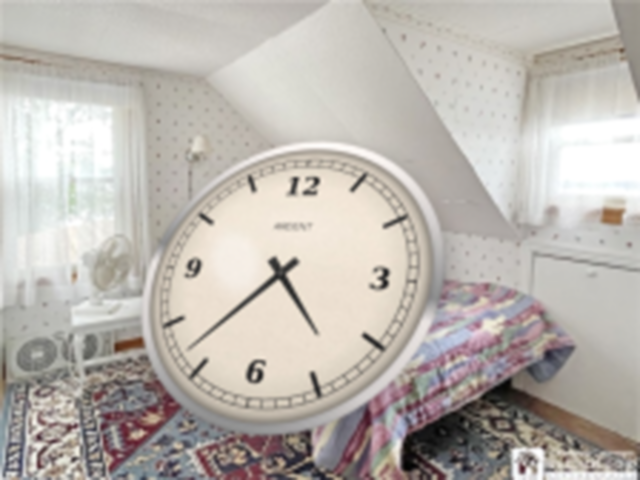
4:37
